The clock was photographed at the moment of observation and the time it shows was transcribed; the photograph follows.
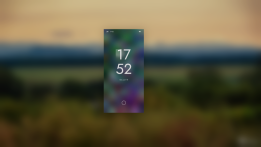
17:52
